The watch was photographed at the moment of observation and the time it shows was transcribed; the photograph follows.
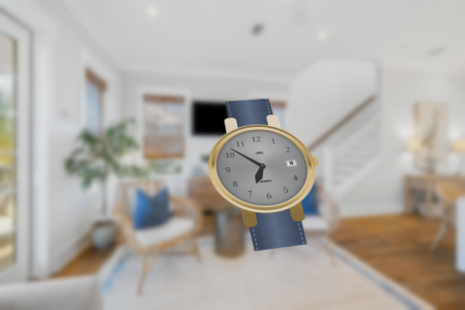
6:52
